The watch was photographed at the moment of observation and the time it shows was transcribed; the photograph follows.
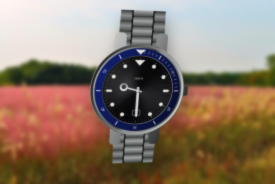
9:30
